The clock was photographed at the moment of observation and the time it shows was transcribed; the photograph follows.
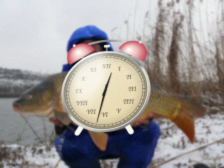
12:32
